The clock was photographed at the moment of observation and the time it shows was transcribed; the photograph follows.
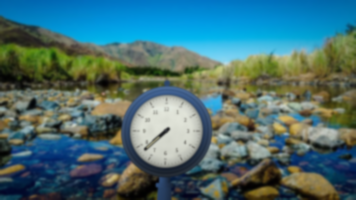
7:38
